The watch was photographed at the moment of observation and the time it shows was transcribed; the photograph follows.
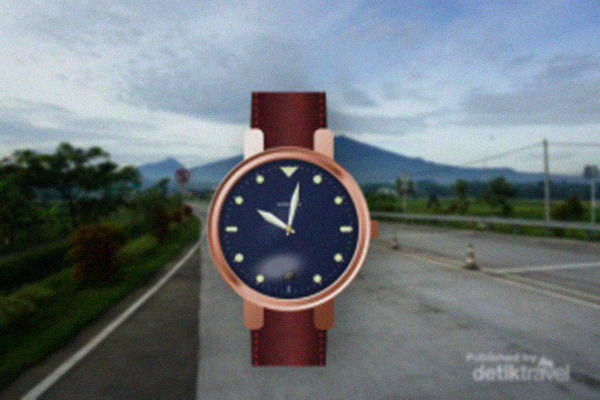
10:02
